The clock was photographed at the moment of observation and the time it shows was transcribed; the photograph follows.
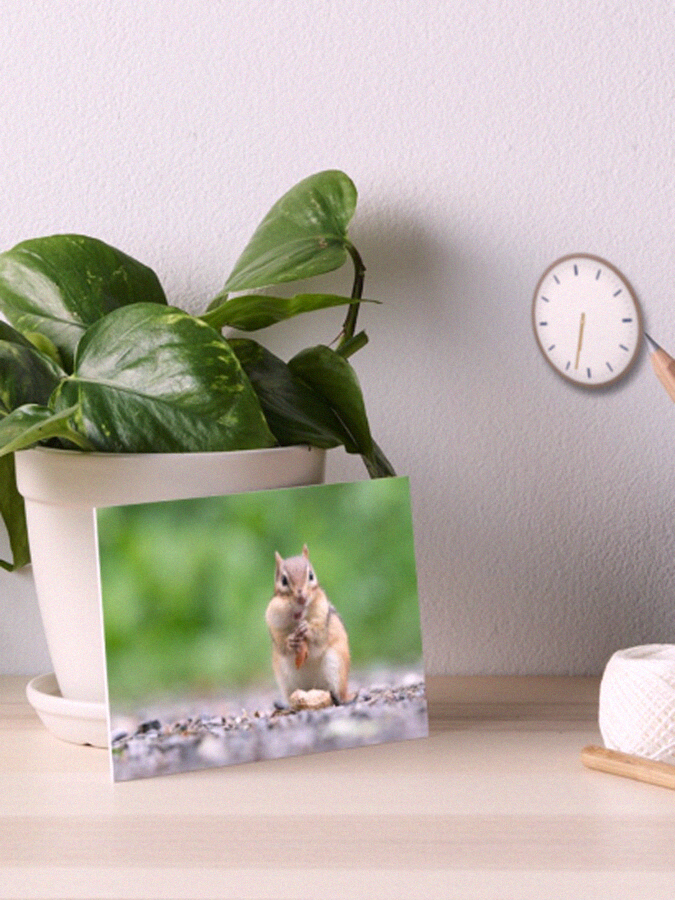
6:33
